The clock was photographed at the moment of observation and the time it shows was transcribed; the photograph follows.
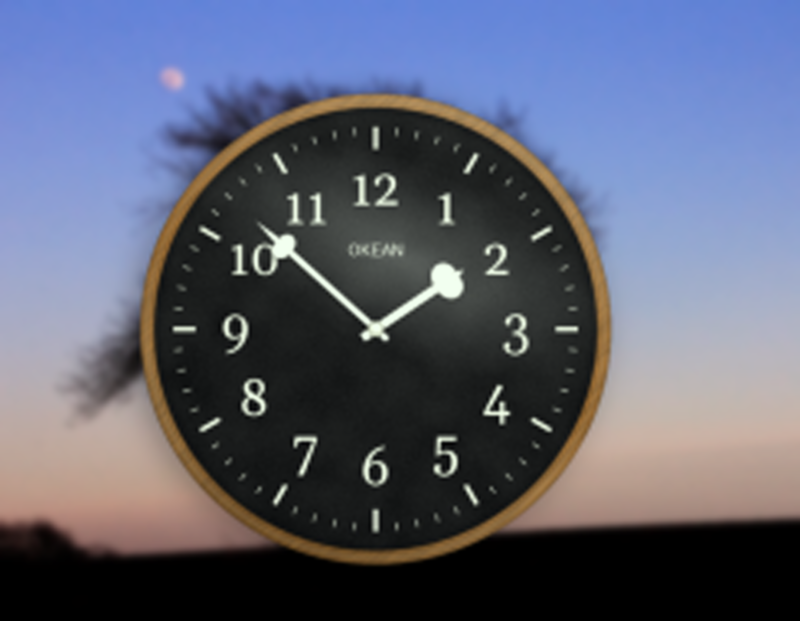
1:52
